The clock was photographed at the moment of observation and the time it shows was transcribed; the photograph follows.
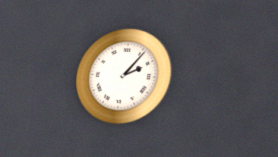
2:06
